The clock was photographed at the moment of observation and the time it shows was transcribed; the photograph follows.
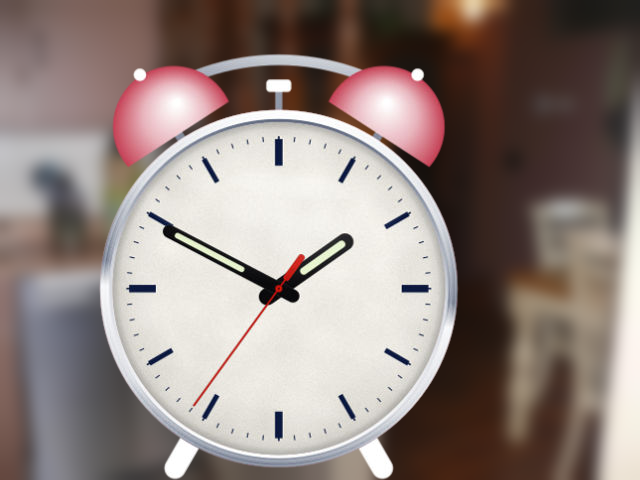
1:49:36
